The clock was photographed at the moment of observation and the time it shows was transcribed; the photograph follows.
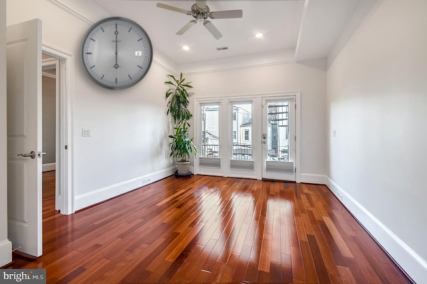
6:00
